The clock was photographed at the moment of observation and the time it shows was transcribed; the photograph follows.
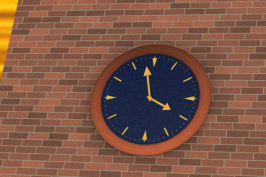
3:58
